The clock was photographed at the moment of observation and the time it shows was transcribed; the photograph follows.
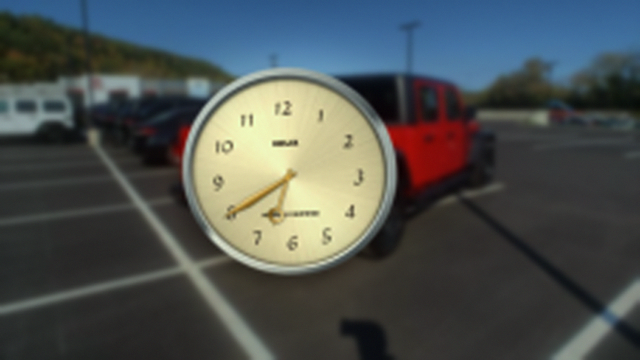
6:40
